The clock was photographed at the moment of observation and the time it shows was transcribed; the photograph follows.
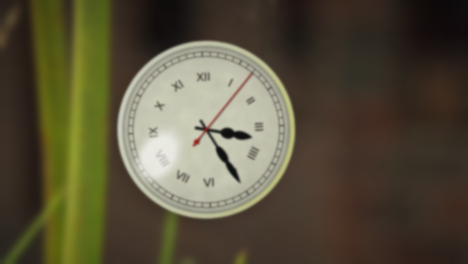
3:25:07
